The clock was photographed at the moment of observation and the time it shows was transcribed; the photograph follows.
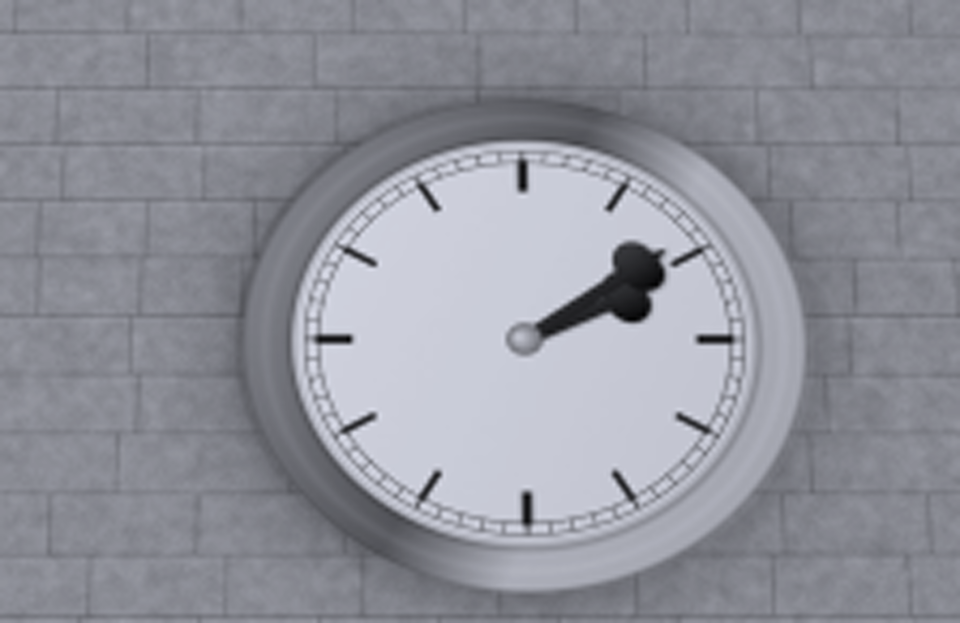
2:09
